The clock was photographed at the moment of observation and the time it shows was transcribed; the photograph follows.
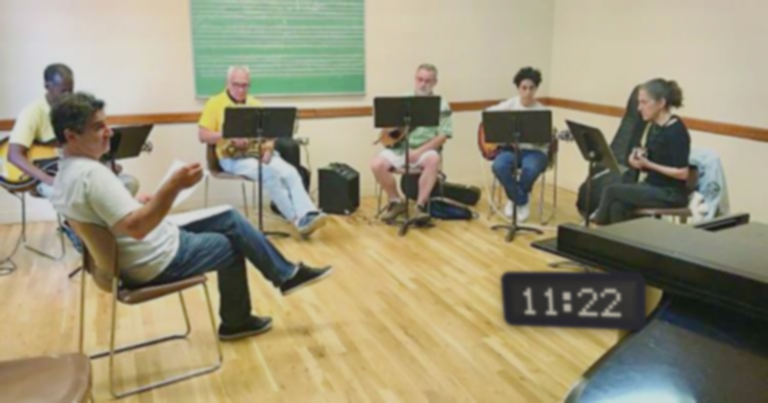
11:22
